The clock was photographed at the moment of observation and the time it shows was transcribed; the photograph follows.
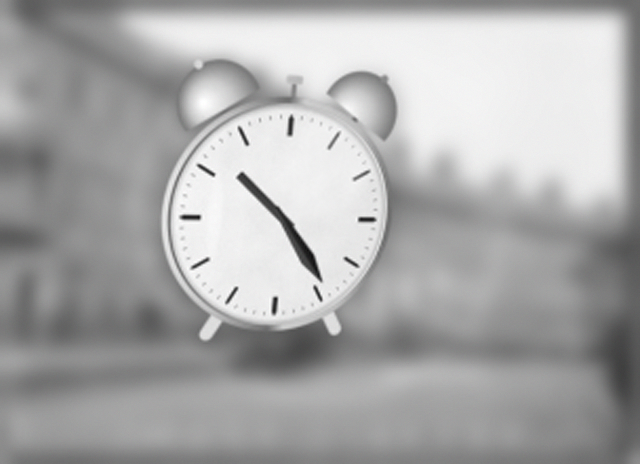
10:24
